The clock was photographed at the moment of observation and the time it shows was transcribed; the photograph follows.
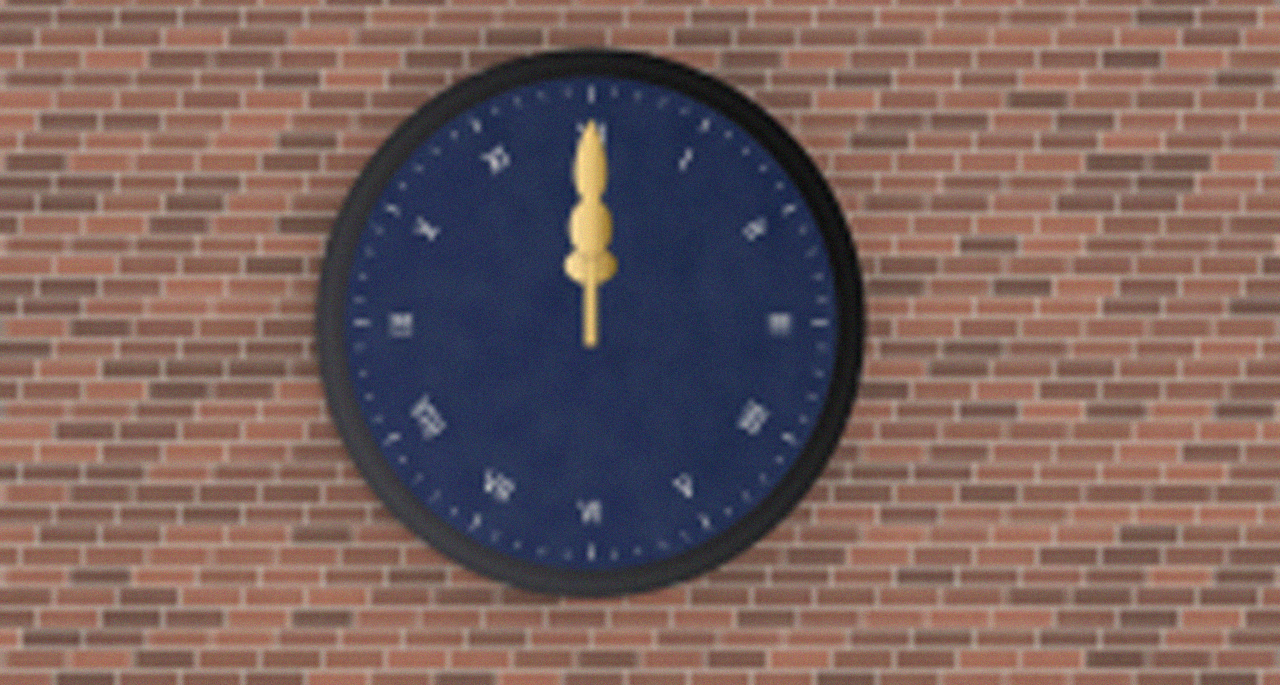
12:00
